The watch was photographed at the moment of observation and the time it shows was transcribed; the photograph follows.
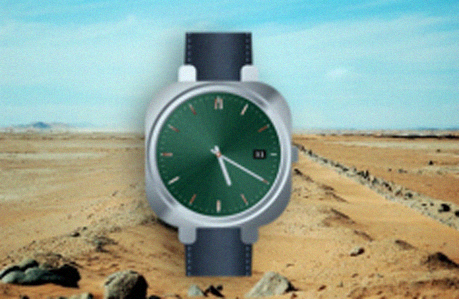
5:20
